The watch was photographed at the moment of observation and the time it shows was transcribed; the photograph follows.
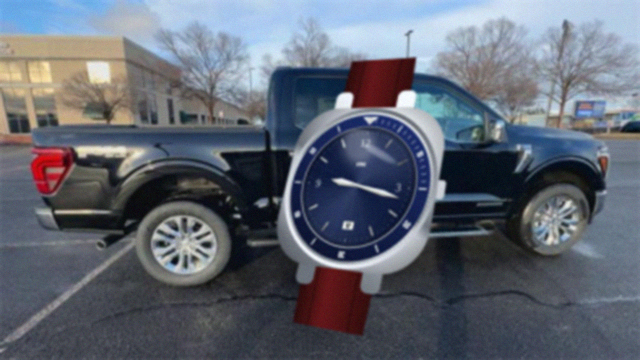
9:17
